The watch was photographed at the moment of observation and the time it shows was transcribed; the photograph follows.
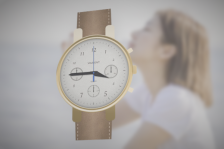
3:45
